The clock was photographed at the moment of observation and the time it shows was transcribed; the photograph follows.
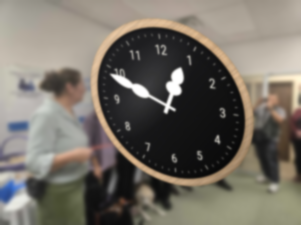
12:49
